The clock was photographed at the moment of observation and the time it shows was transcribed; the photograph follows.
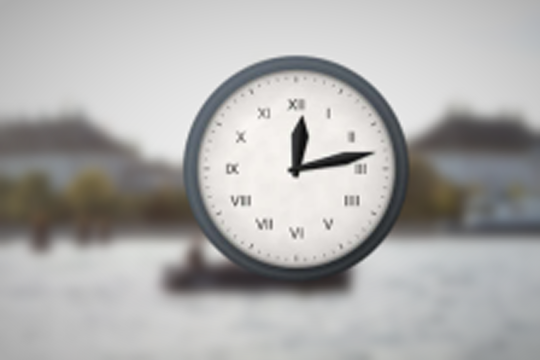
12:13
